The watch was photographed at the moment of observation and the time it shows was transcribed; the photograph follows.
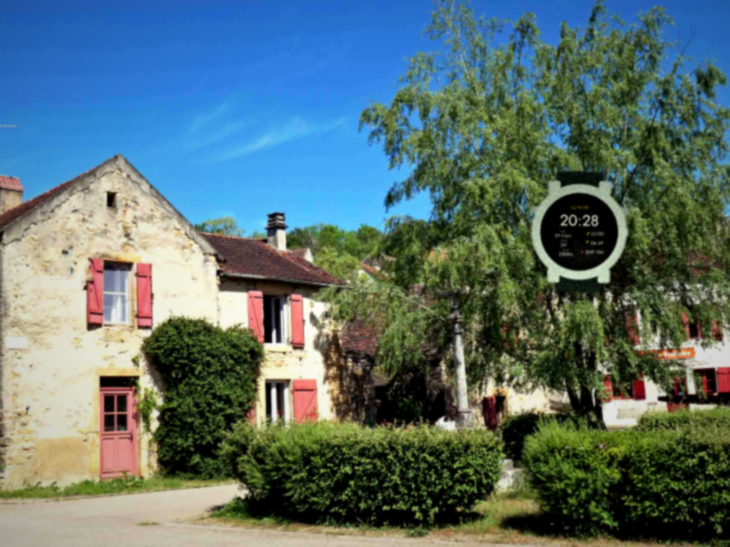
20:28
